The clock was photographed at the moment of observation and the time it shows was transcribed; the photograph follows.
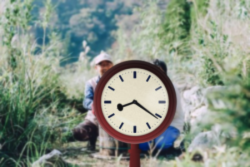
8:21
